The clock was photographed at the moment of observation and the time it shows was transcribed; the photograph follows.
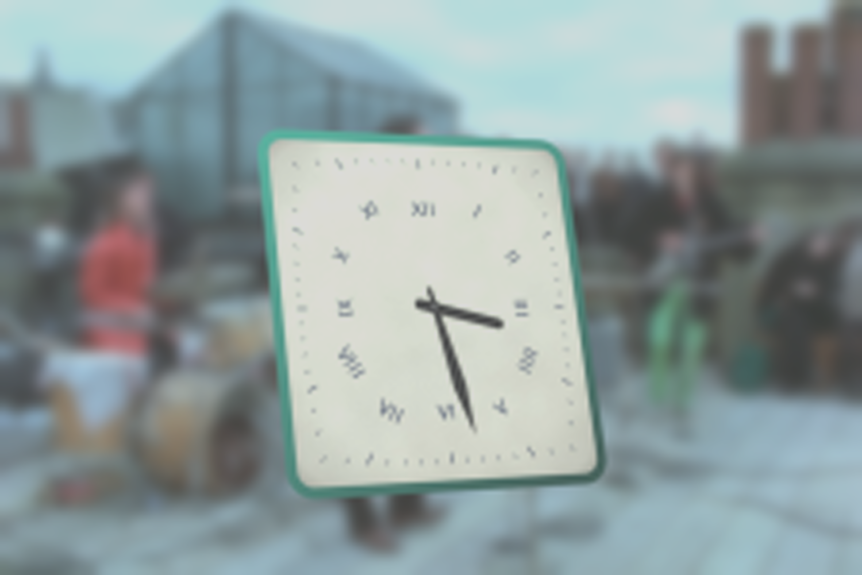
3:28
